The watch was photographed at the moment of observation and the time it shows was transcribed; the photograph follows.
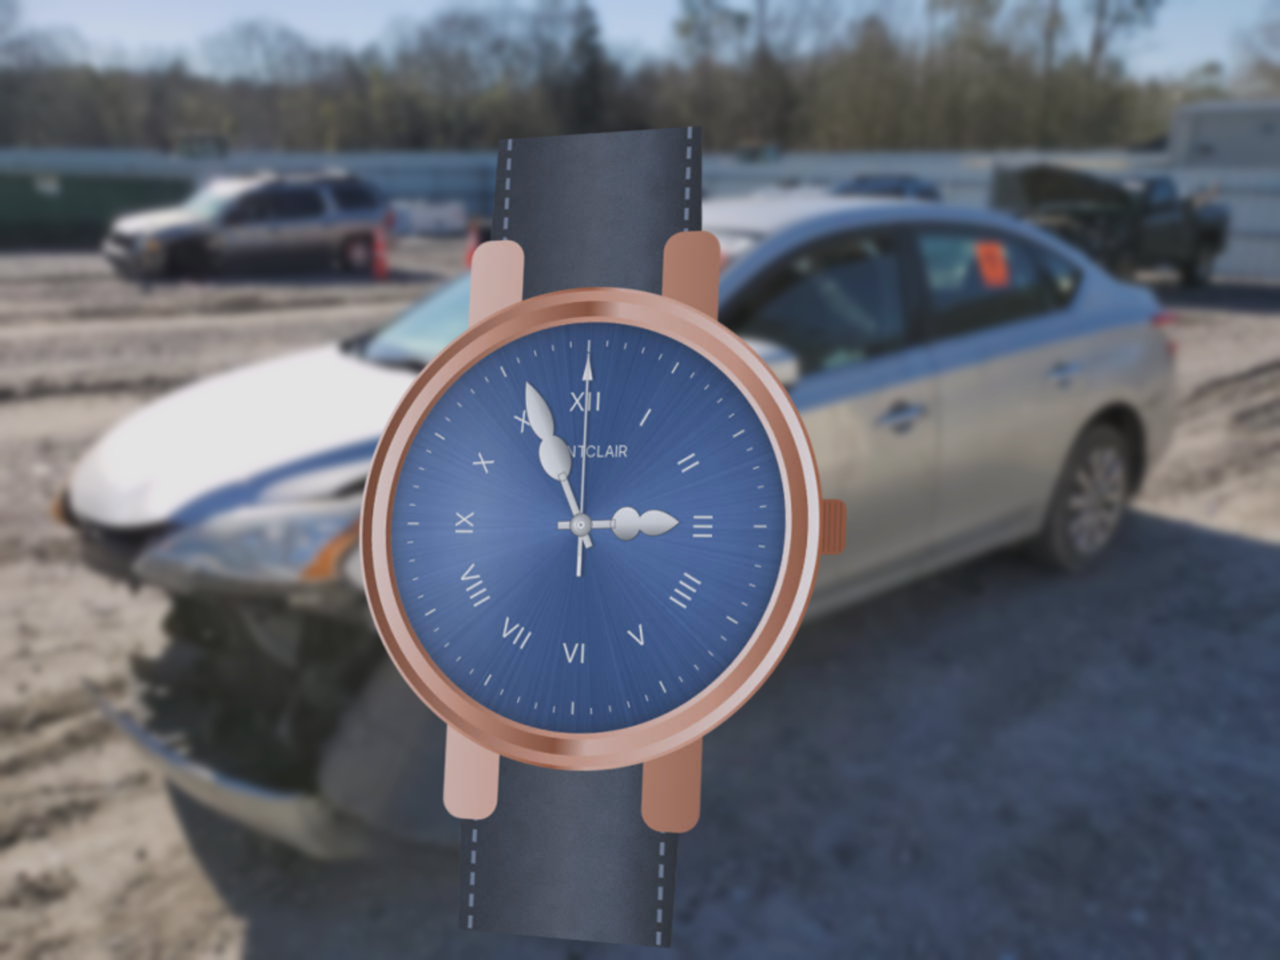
2:56:00
